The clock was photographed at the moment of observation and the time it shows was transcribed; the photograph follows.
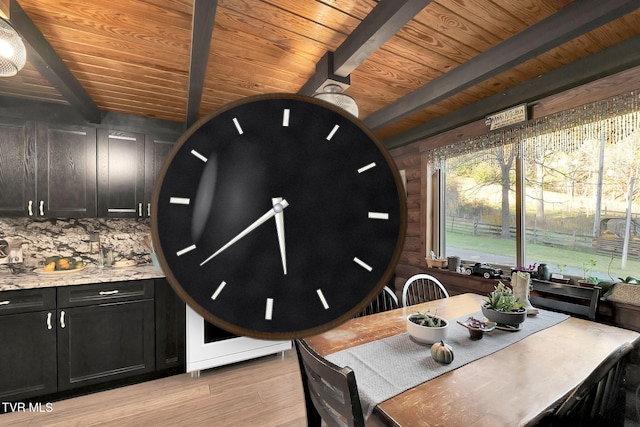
5:38
